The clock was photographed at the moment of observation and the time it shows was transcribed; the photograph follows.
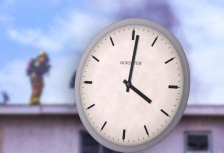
4:01
